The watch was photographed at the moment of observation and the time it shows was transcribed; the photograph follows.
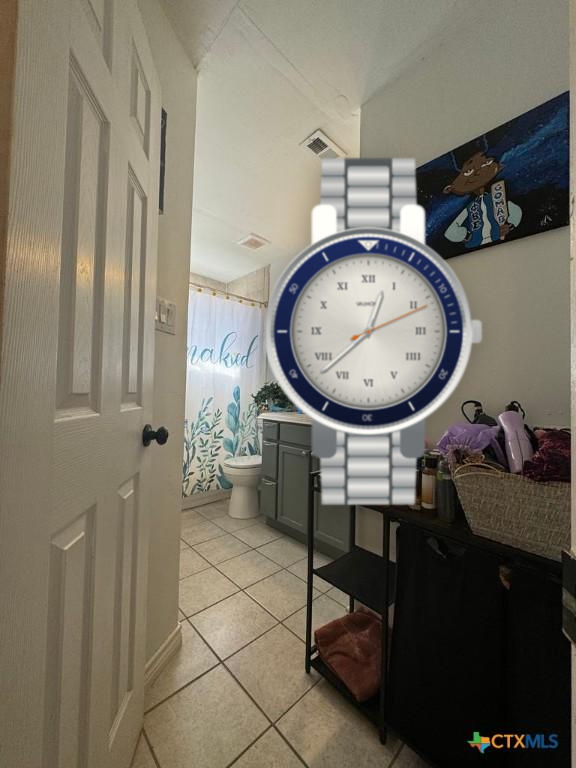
12:38:11
